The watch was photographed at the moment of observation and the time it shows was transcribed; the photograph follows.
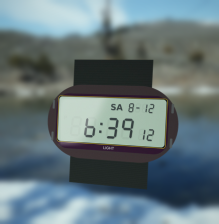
6:39:12
